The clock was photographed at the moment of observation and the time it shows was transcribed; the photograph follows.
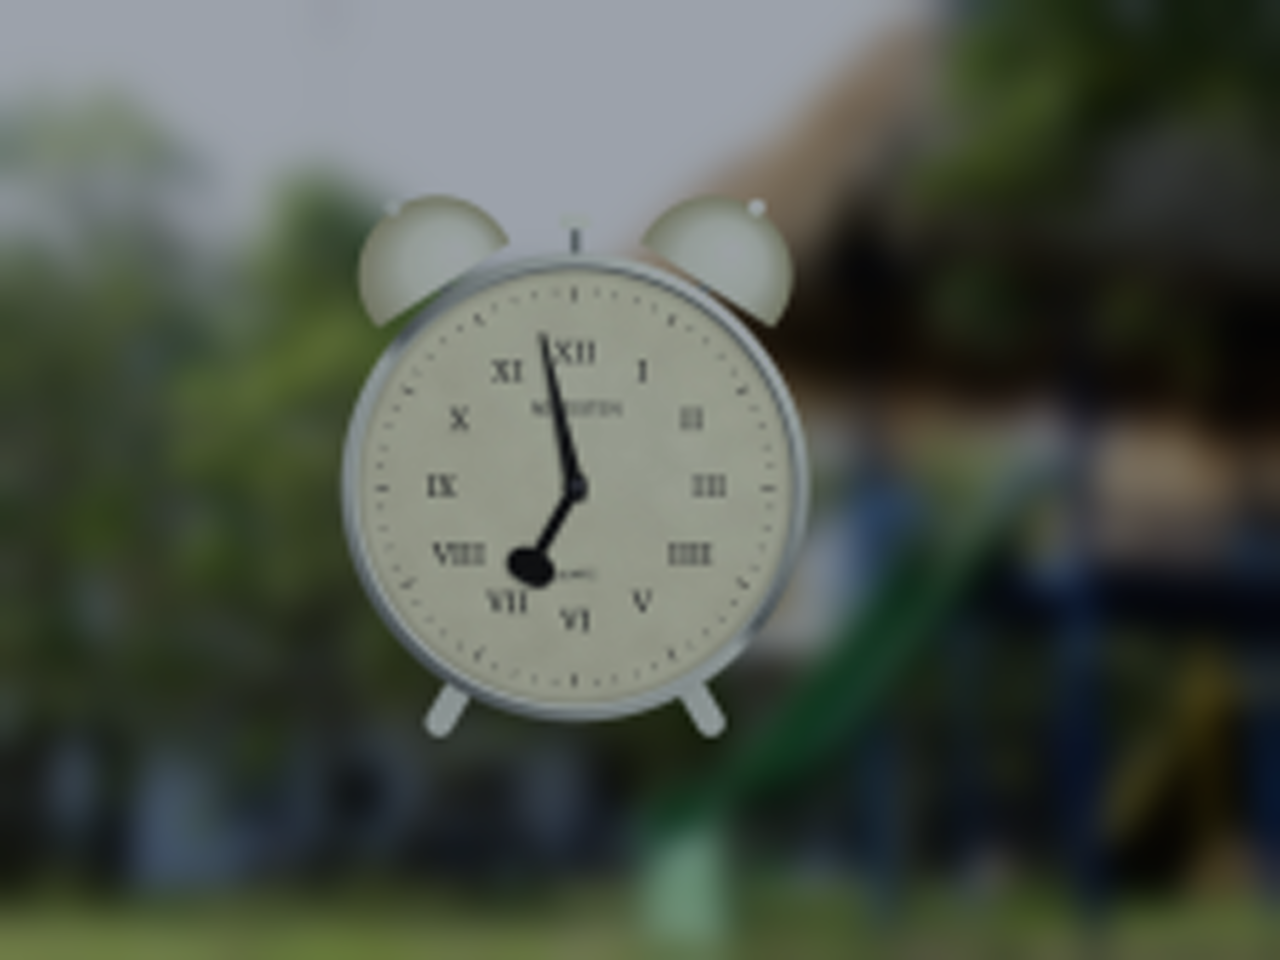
6:58
